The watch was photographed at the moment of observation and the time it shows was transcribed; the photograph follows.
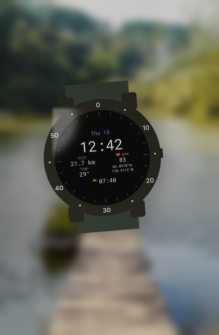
12:42
